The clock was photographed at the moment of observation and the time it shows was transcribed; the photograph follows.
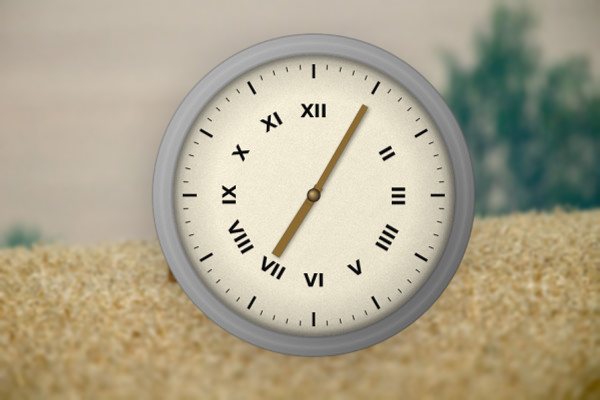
7:05
